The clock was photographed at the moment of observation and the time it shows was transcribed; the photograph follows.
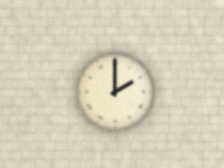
2:00
